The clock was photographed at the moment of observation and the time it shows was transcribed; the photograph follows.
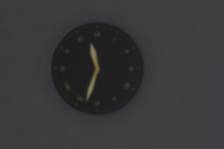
11:33
